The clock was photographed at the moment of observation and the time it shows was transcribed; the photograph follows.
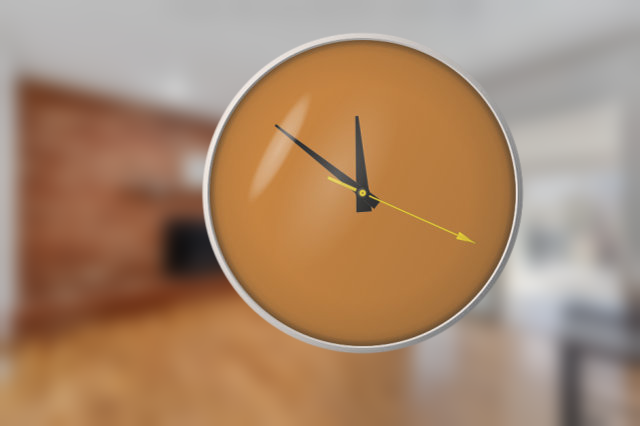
11:51:19
